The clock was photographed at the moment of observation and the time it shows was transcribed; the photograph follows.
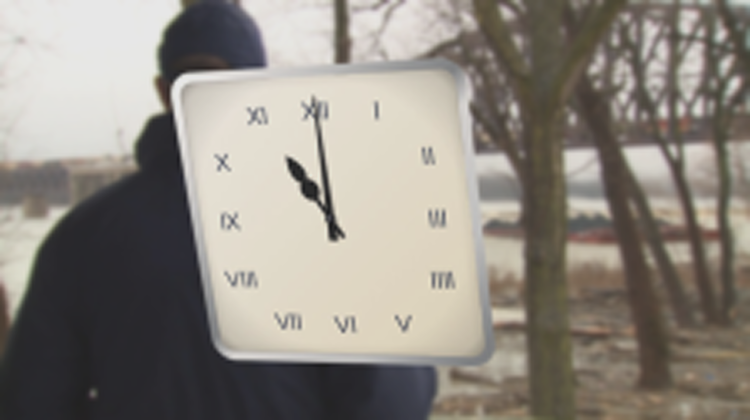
11:00
